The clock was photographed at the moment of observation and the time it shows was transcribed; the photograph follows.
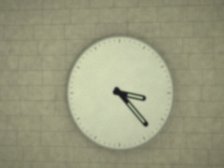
3:23
